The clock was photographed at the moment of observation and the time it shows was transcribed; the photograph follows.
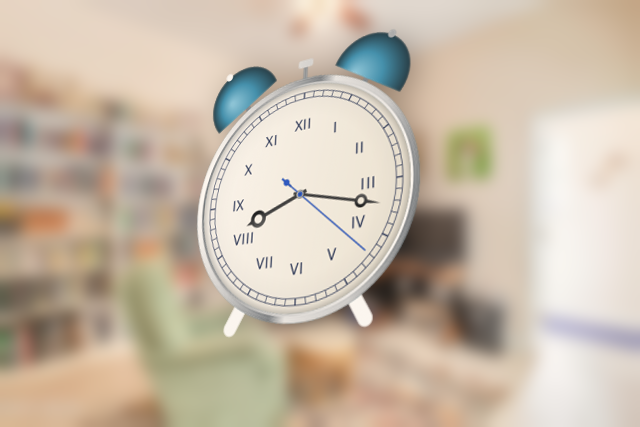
8:17:22
